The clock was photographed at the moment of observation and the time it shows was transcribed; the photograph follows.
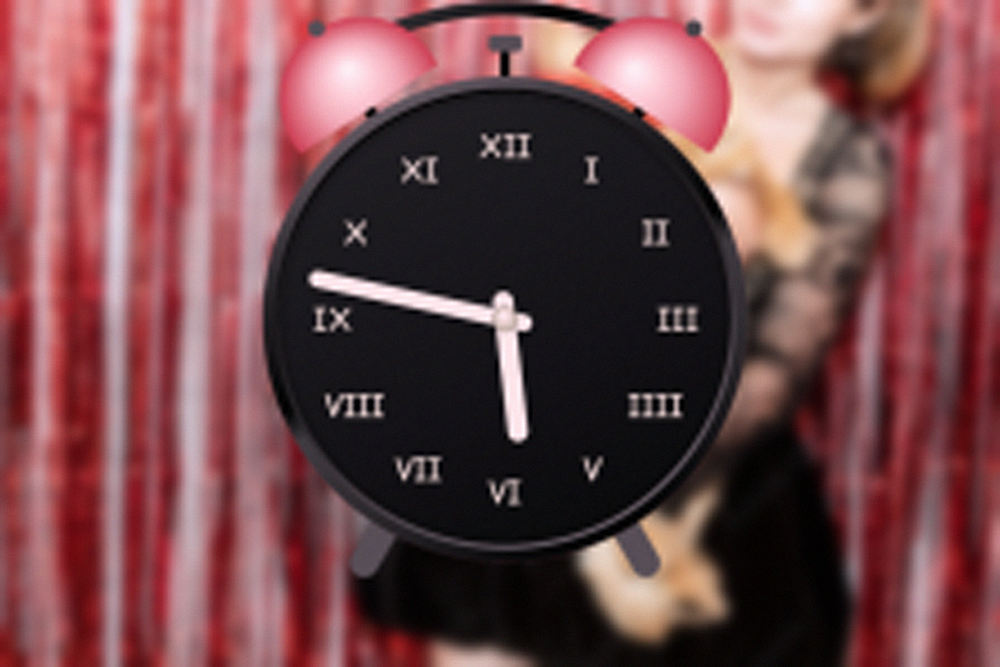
5:47
